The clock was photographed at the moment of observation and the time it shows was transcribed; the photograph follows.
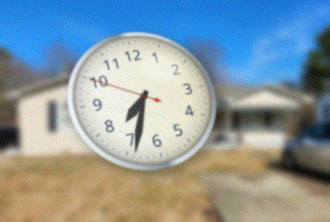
7:33:50
